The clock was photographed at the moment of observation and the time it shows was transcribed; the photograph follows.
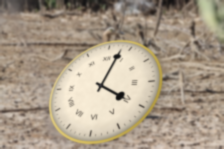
4:03
